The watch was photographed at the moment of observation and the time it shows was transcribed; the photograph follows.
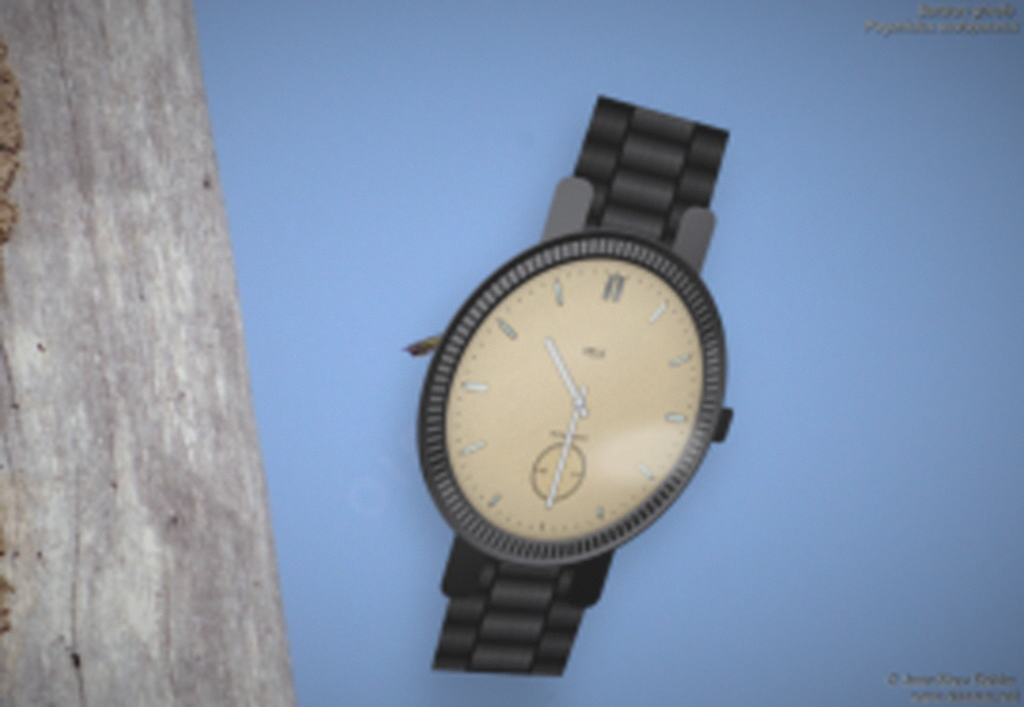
10:30
